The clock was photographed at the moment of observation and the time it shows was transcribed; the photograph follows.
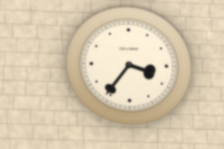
3:36
